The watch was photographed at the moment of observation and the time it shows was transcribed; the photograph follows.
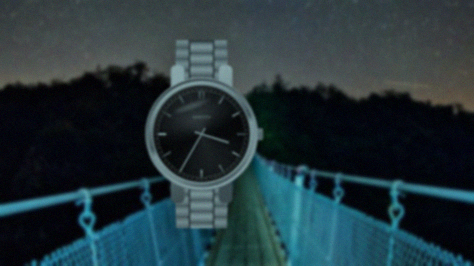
3:35
